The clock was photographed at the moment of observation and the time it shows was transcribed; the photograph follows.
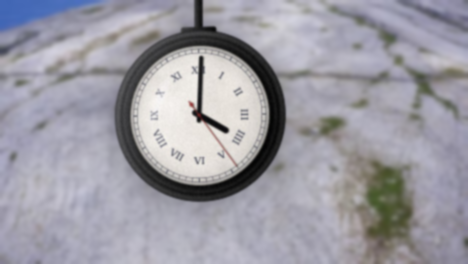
4:00:24
